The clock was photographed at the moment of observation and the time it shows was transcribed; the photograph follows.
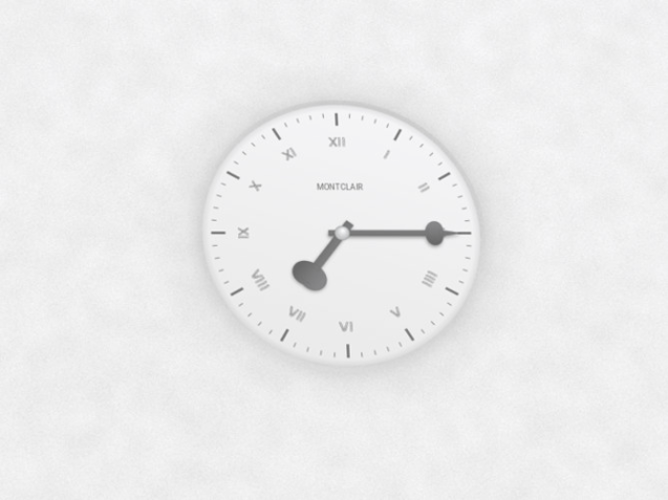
7:15
